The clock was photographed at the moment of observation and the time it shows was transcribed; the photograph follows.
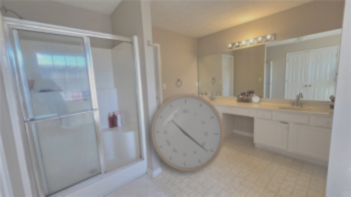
10:21
